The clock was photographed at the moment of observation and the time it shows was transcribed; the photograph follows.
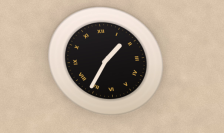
1:36
